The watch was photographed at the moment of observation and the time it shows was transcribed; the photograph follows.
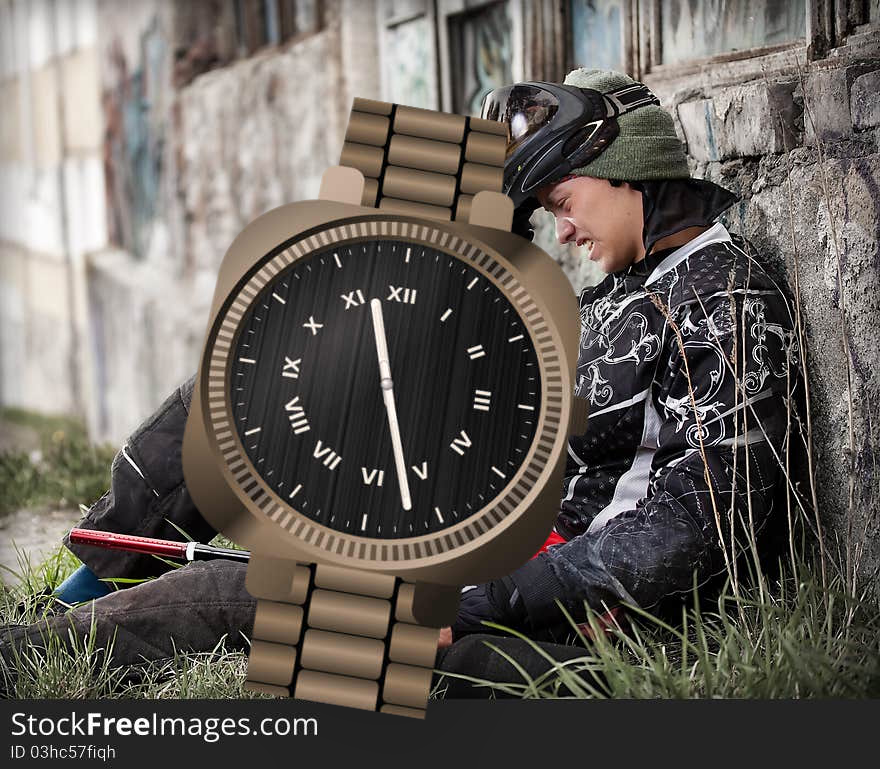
11:27
